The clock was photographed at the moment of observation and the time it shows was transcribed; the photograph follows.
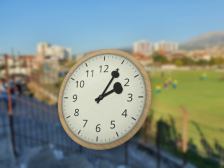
2:05
